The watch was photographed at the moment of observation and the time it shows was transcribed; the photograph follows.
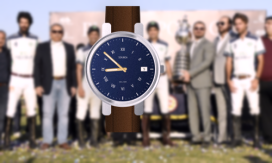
8:52
